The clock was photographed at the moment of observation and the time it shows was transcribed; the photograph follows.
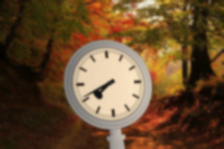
7:41
